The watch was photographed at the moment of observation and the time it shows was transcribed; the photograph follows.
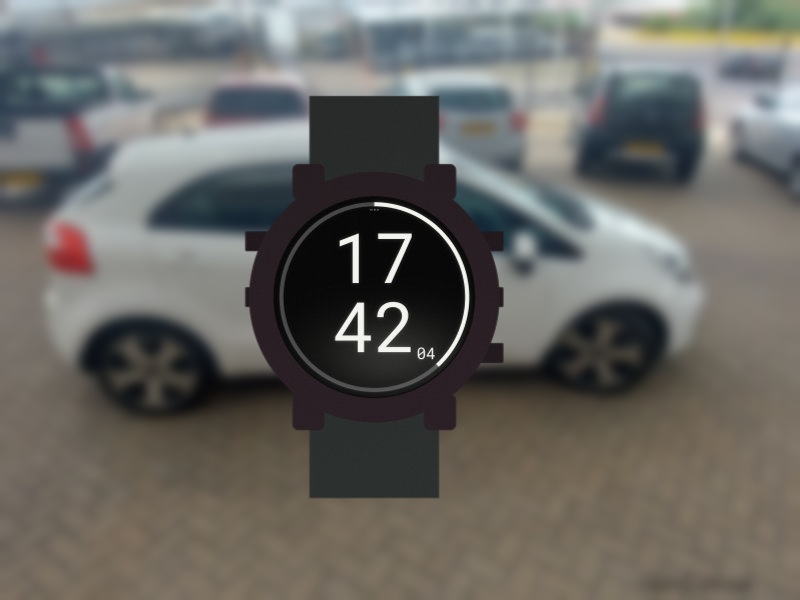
17:42:04
